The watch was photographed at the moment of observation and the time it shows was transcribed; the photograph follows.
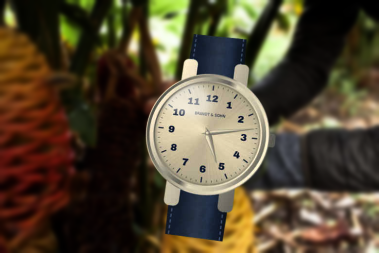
5:13
